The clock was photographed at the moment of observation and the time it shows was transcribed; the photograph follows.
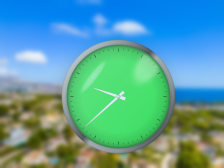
9:38
